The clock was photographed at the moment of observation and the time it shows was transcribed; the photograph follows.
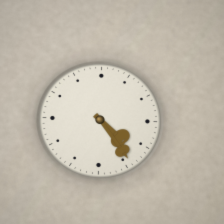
4:24
